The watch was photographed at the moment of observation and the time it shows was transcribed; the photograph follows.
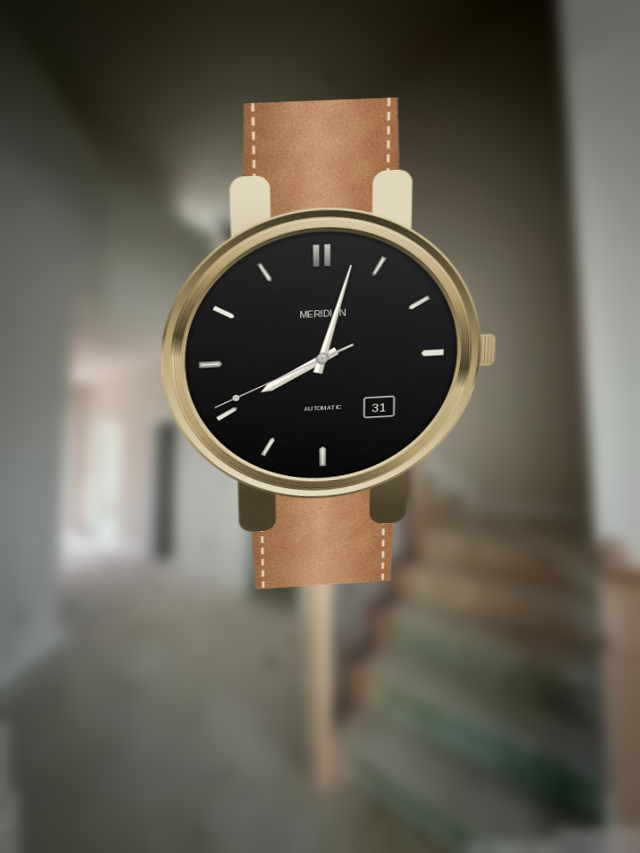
8:02:41
